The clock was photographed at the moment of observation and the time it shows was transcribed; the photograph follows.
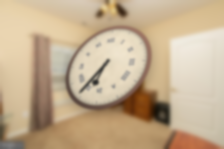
6:36
